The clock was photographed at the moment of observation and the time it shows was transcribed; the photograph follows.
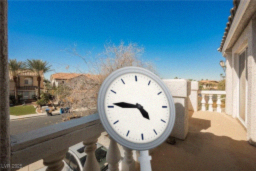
4:46
